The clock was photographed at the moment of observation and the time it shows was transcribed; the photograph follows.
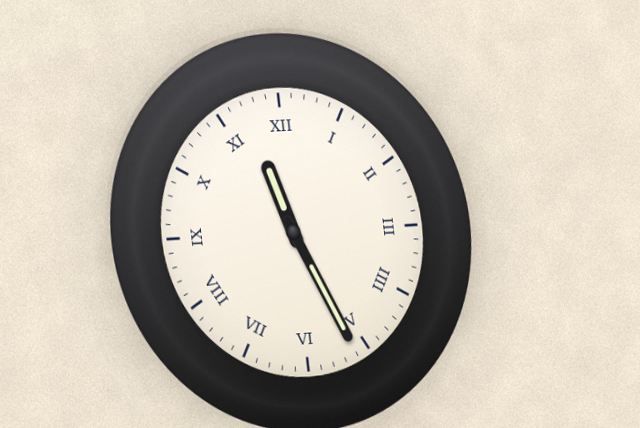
11:26
